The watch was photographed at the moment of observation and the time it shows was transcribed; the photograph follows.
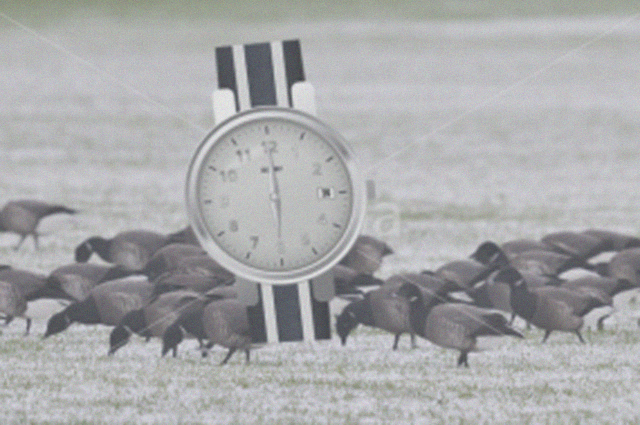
6:00
